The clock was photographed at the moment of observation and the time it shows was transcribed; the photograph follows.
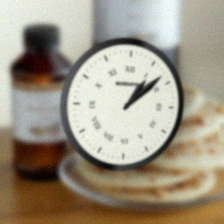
1:08
